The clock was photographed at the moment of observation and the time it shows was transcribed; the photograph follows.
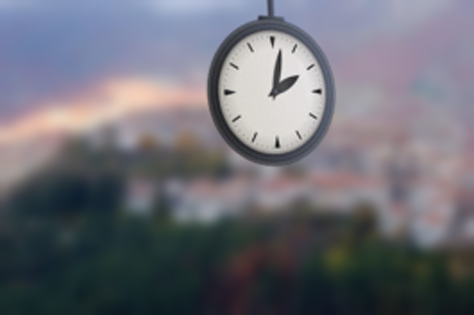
2:02
